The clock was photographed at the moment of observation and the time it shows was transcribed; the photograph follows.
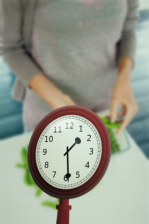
1:29
